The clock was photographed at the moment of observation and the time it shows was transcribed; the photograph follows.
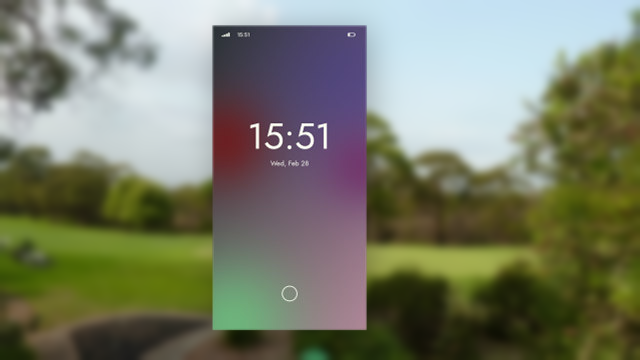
15:51
